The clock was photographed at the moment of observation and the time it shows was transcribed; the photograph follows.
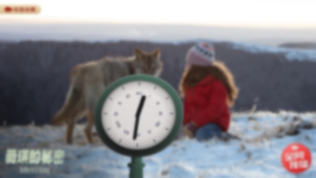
12:31
